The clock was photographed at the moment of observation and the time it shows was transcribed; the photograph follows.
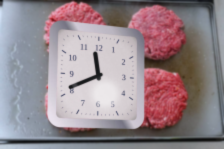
11:41
